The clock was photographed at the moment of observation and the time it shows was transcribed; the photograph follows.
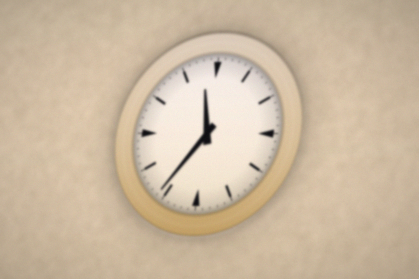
11:36
